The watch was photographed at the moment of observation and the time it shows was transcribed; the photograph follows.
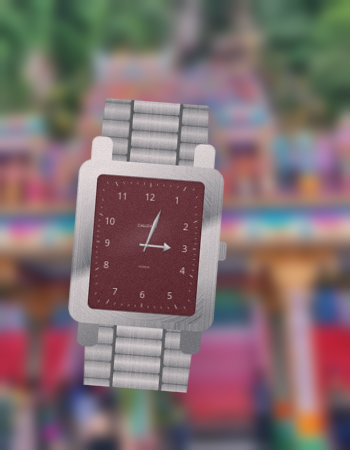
3:03
